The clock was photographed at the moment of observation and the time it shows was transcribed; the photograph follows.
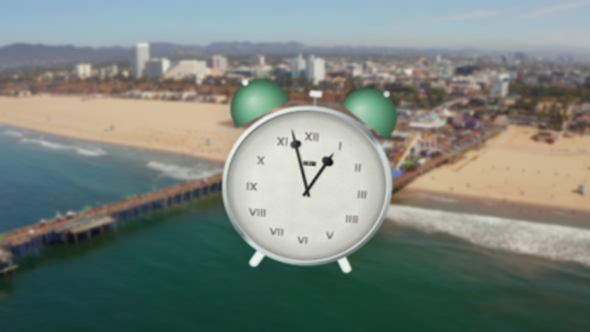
12:57
